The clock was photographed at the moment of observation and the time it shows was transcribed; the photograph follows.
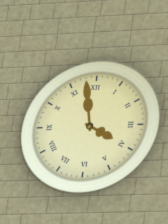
3:58
